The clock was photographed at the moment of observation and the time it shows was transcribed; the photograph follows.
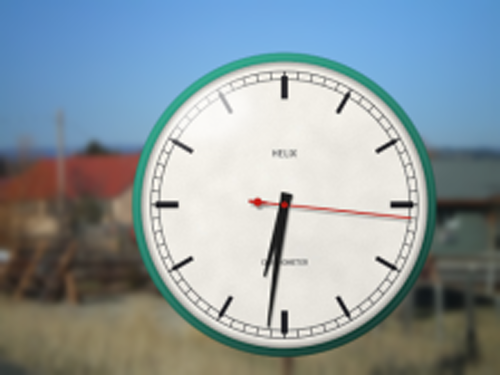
6:31:16
